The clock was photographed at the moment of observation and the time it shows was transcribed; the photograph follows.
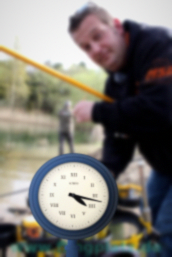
4:17
